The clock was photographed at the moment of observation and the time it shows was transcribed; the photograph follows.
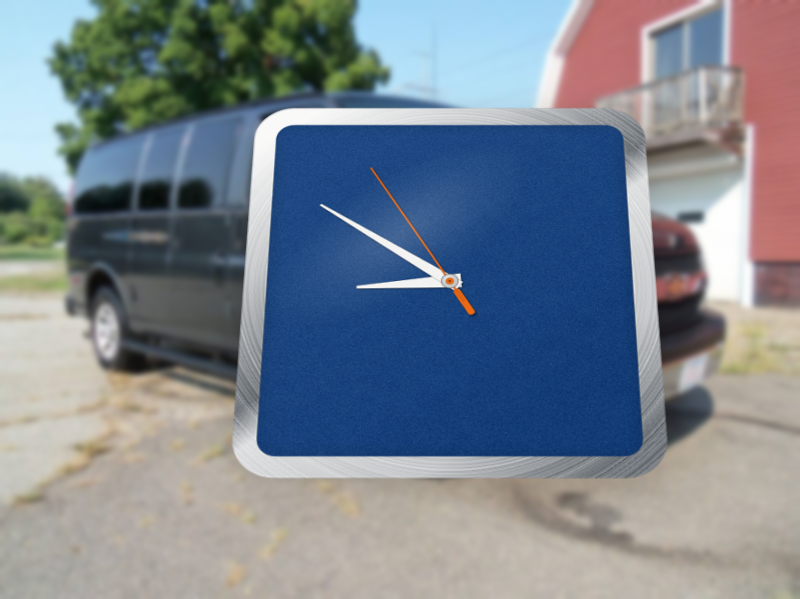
8:50:55
